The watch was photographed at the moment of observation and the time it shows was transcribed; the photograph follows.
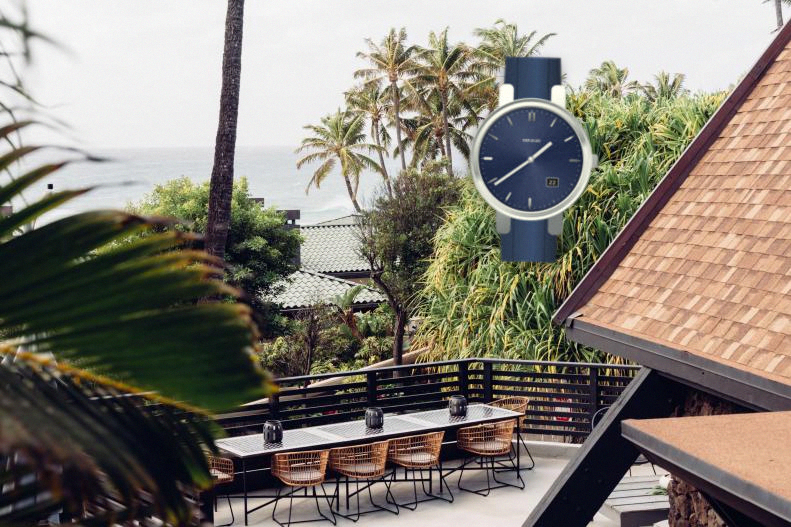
1:39
